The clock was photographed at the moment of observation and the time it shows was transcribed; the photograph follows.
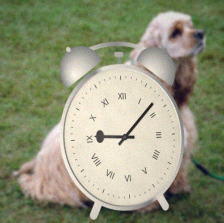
9:08
